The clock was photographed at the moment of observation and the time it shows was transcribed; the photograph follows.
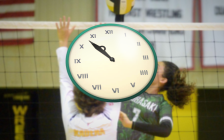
10:53
